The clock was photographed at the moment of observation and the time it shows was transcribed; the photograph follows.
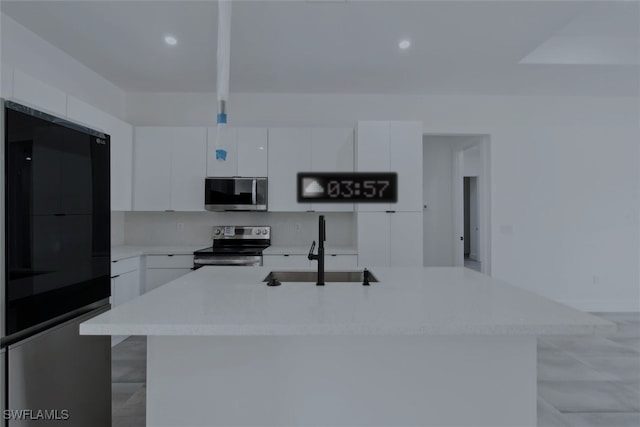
3:57
